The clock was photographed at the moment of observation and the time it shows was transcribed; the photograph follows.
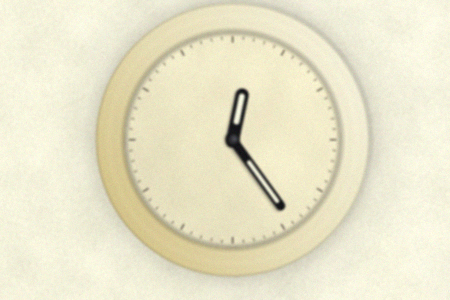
12:24
